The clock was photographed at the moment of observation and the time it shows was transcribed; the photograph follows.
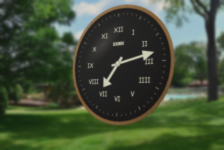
7:13
